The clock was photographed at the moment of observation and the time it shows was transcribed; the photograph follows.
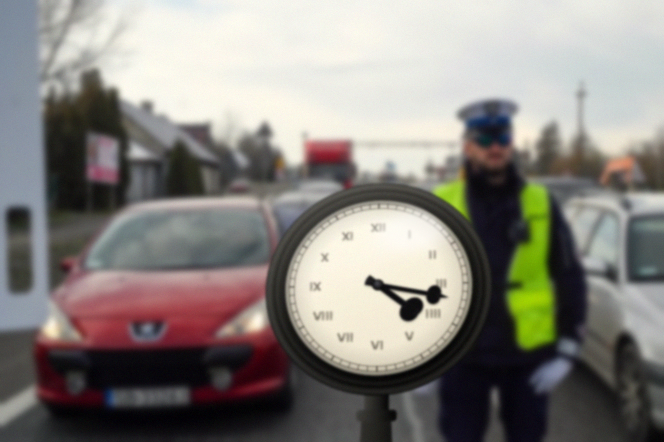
4:17
